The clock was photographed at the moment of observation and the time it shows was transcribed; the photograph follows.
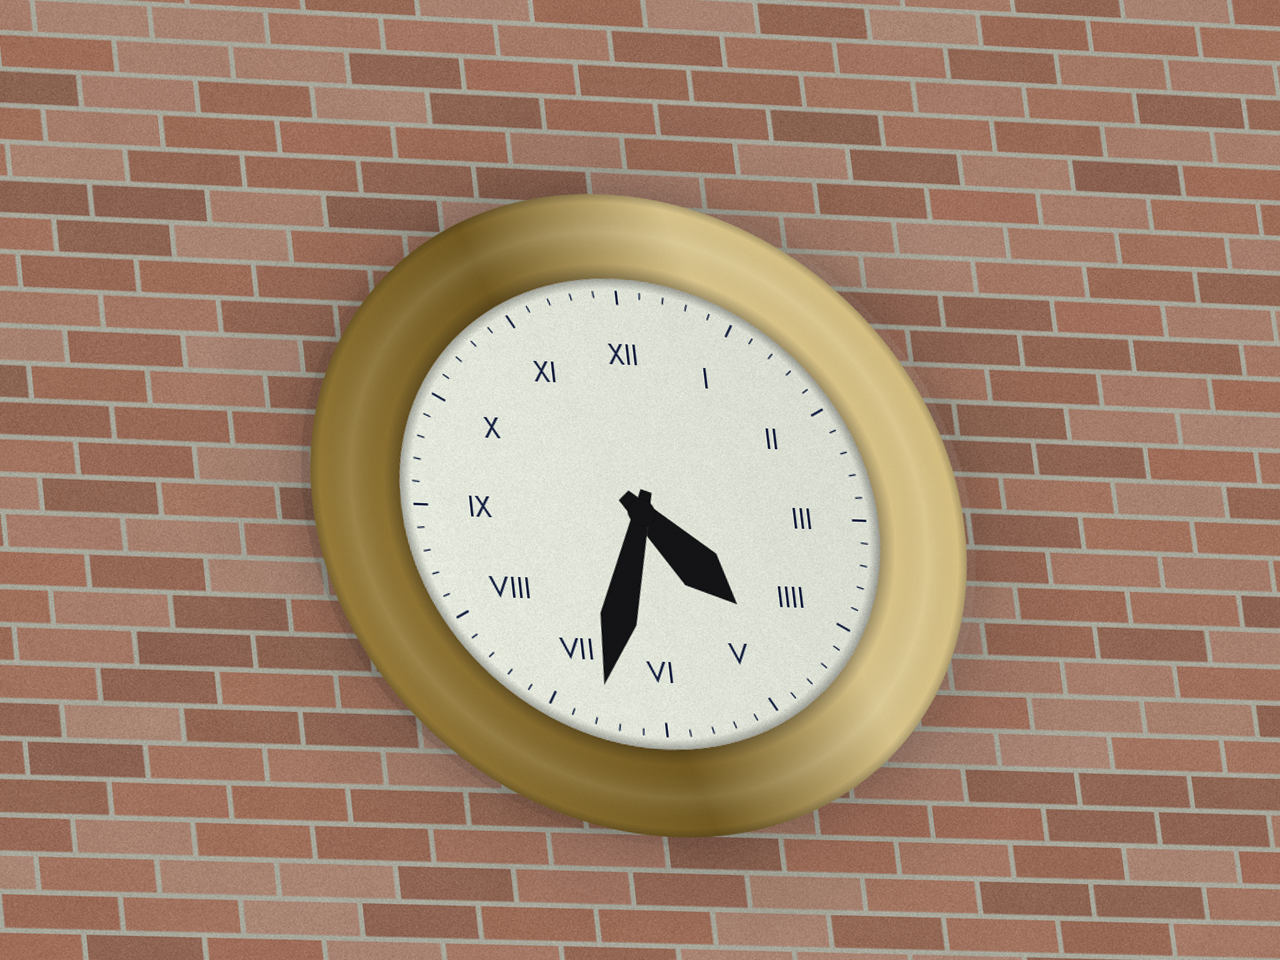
4:33
